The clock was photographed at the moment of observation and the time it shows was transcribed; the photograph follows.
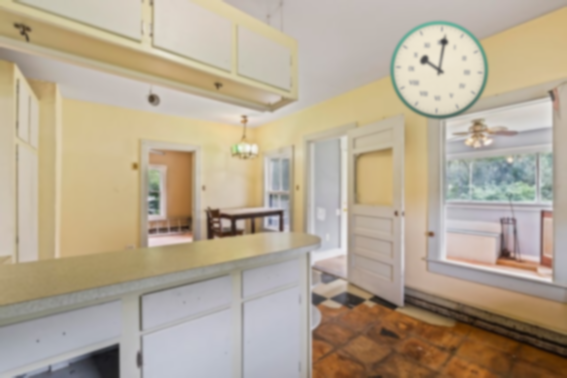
10:01
